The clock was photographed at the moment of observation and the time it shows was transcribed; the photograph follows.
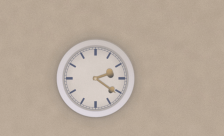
2:21
